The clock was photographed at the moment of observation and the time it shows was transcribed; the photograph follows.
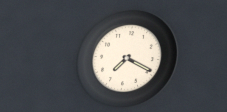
7:19
